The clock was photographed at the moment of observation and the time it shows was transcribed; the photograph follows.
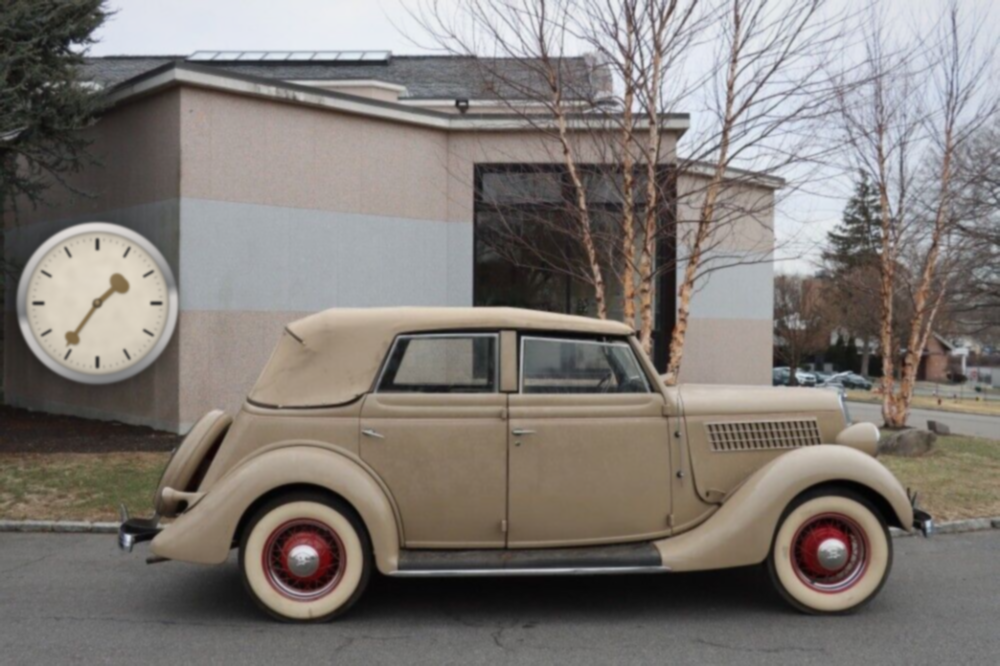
1:36
